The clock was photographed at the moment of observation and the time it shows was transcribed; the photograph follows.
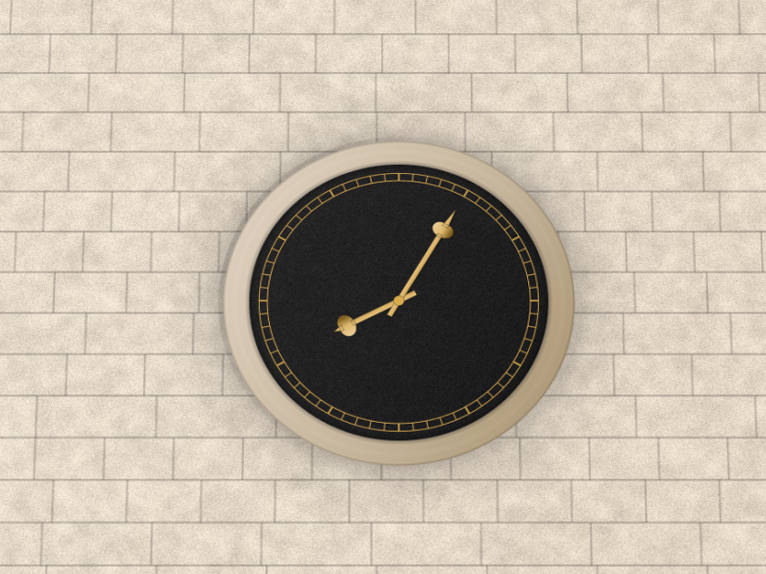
8:05
